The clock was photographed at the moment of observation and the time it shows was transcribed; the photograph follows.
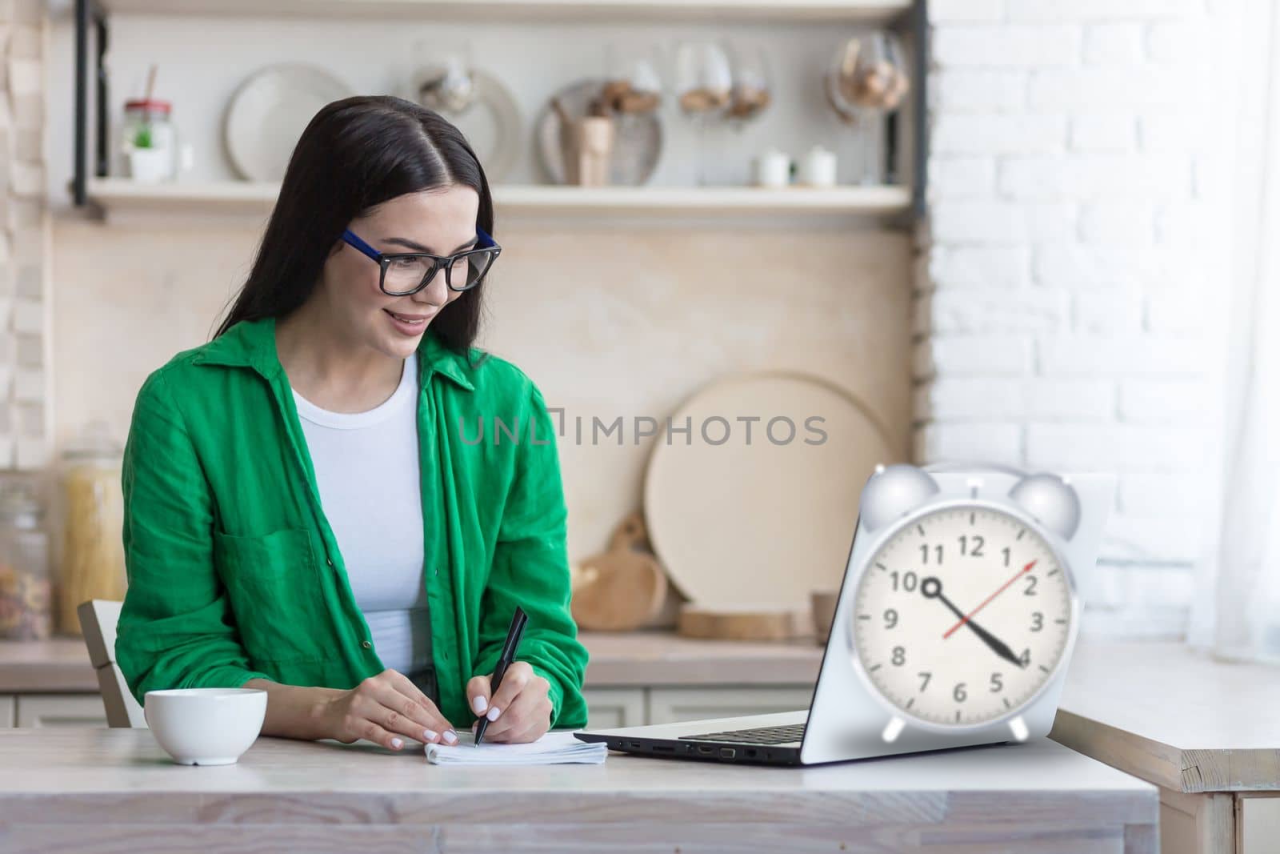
10:21:08
